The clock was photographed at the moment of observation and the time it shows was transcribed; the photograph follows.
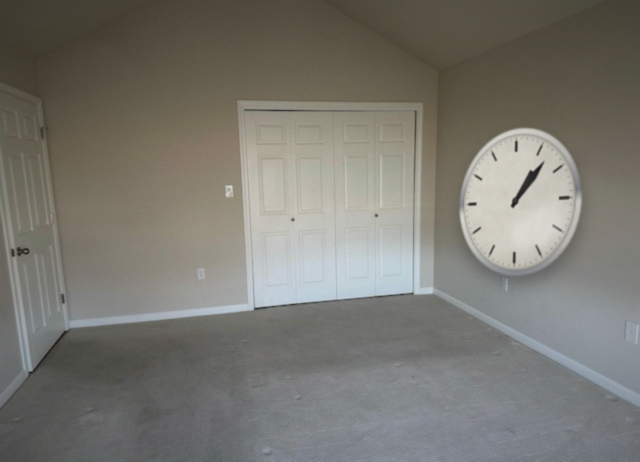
1:07
